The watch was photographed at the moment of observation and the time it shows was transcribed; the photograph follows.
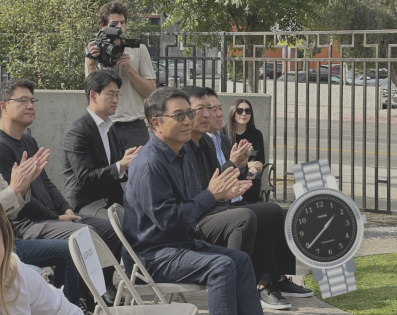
1:39
